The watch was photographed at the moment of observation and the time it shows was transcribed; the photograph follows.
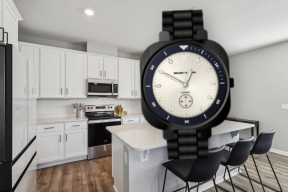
12:50
